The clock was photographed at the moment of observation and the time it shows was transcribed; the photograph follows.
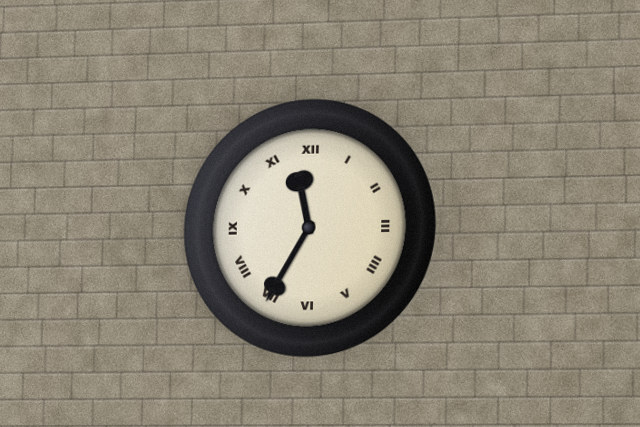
11:35
